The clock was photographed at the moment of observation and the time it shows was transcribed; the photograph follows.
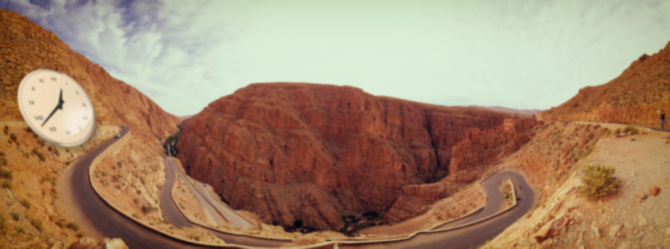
12:38
